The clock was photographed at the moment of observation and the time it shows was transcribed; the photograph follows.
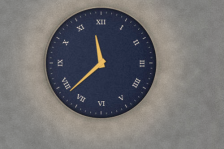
11:38
